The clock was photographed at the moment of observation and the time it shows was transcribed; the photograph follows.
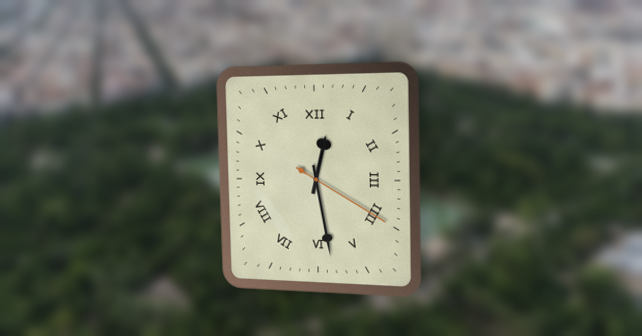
12:28:20
